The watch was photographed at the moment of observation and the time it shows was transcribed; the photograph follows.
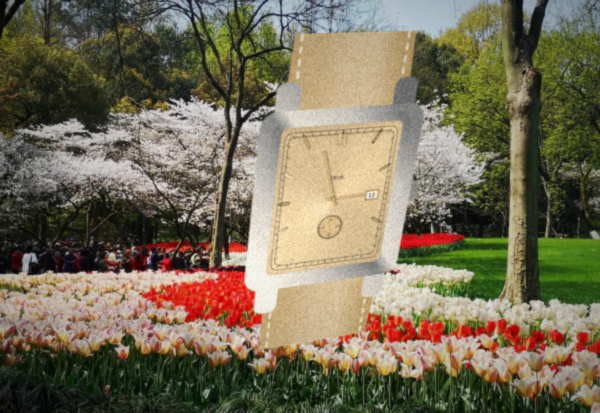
2:57
